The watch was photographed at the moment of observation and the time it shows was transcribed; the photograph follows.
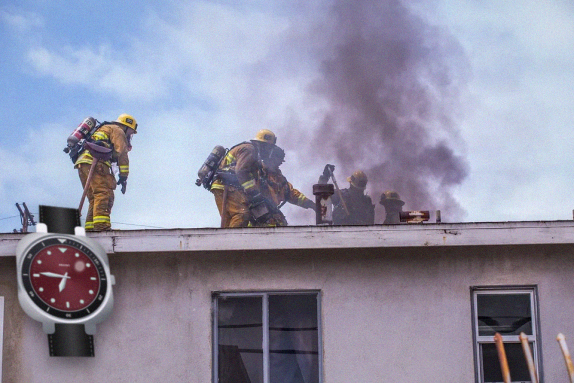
6:46
